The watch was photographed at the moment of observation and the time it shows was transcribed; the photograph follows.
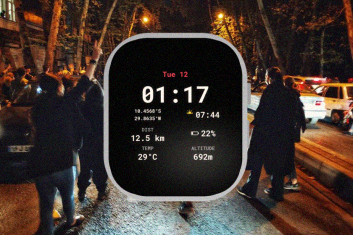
1:17
